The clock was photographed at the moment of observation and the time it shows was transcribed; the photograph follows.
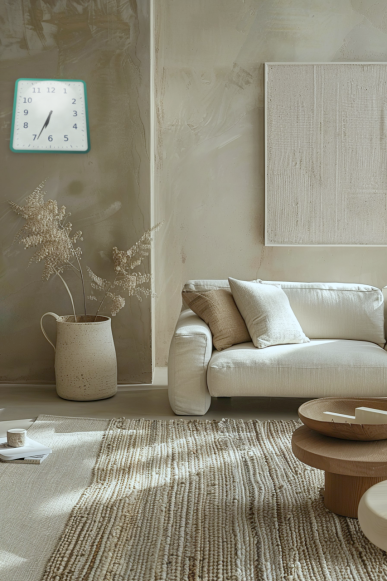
6:34
